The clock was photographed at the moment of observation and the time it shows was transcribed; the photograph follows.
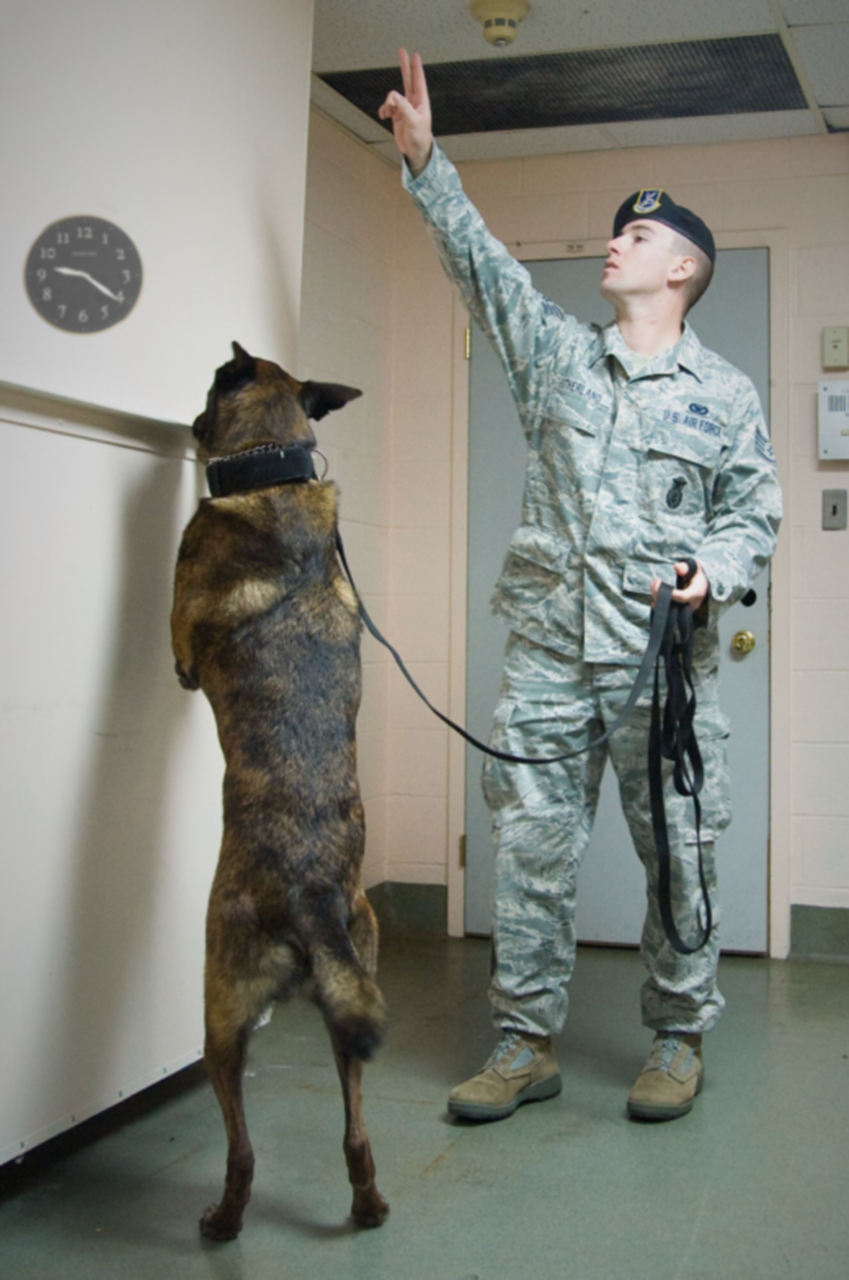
9:21
